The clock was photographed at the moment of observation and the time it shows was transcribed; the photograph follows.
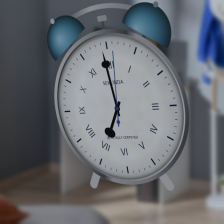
6:59:01
